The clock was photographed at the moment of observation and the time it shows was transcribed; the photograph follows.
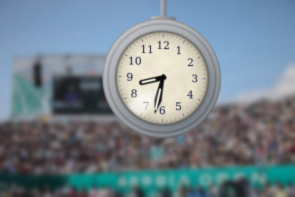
8:32
